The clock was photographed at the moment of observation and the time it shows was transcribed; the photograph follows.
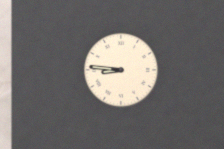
8:46
